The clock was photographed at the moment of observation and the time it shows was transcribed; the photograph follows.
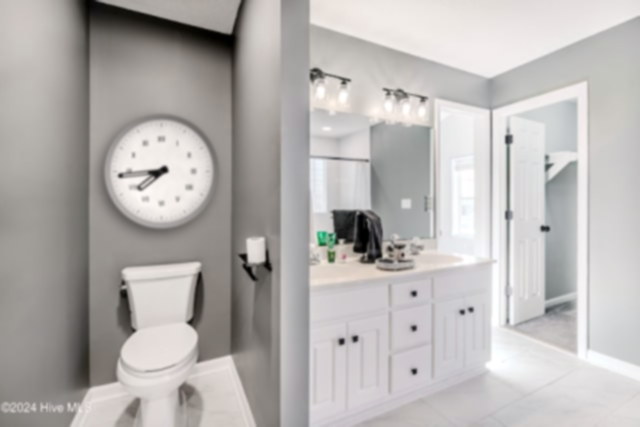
7:44
